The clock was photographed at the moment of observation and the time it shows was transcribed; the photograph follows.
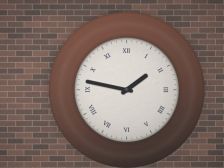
1:47
